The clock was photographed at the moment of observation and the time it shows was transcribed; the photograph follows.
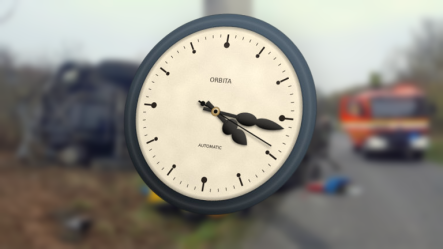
4:16:19
